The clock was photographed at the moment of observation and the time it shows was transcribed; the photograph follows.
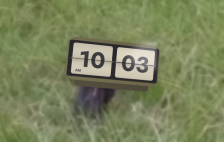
10:03
